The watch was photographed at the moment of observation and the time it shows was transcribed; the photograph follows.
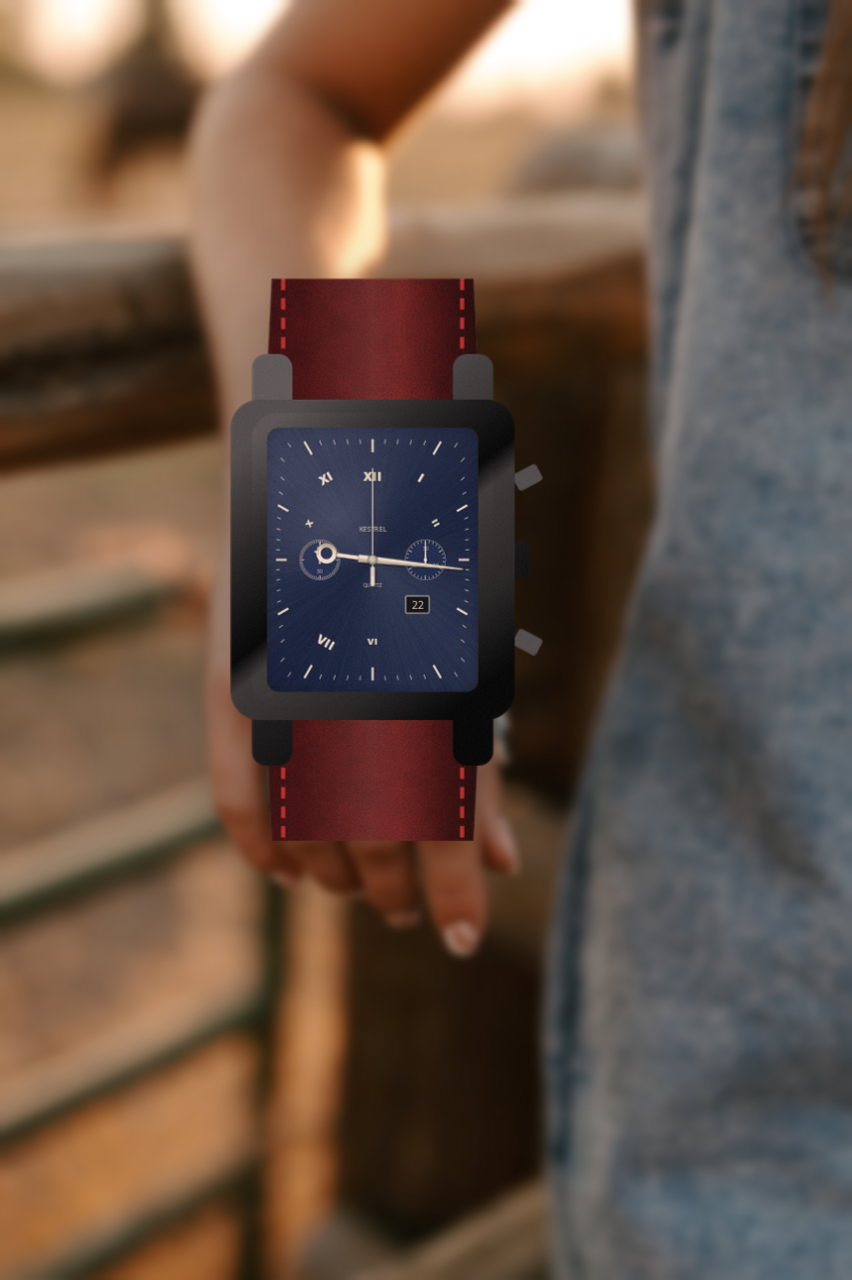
9:16
